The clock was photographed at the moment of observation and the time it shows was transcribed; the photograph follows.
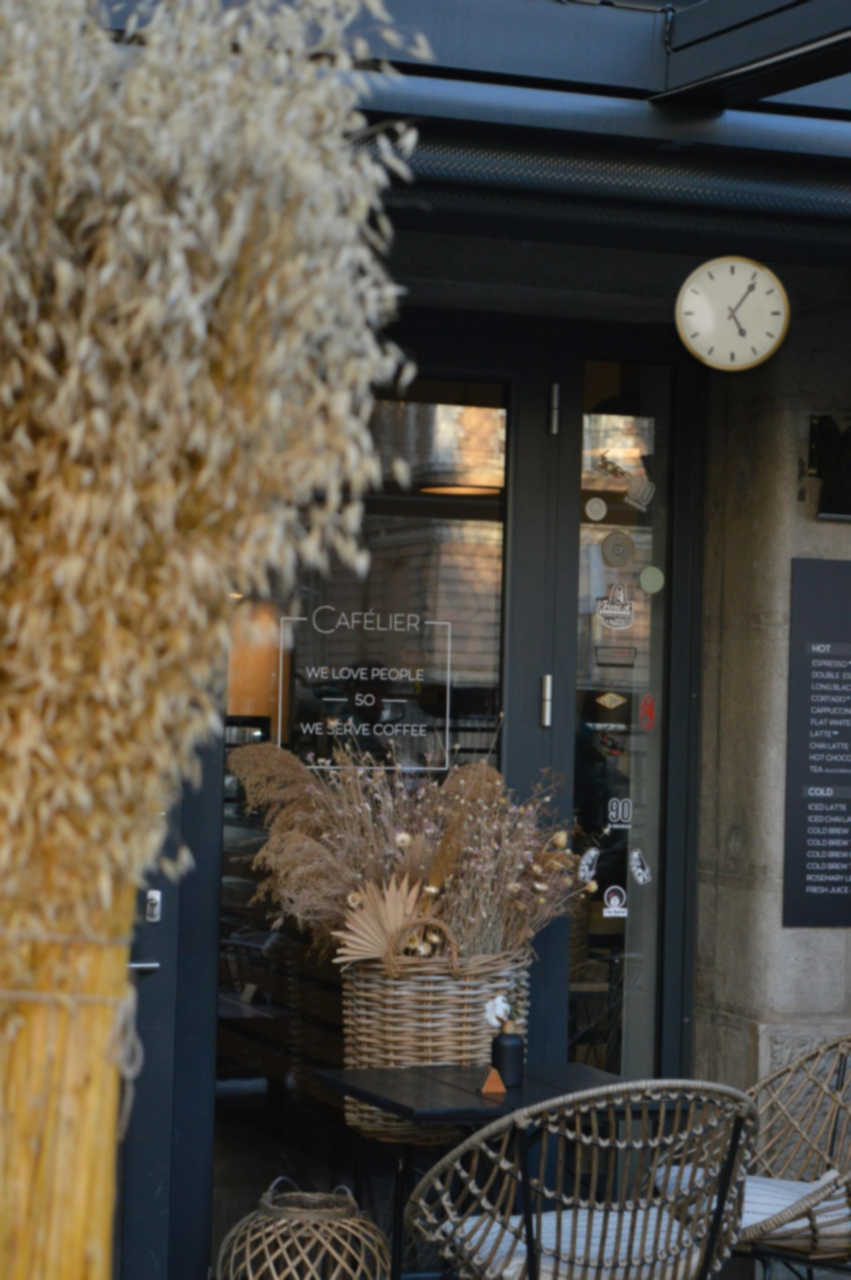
5:06
